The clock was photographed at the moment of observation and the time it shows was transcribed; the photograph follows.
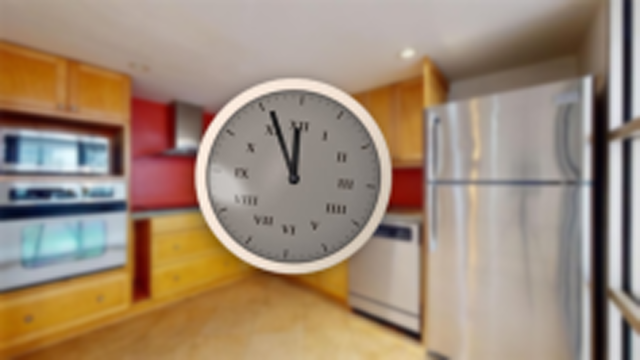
11:56
